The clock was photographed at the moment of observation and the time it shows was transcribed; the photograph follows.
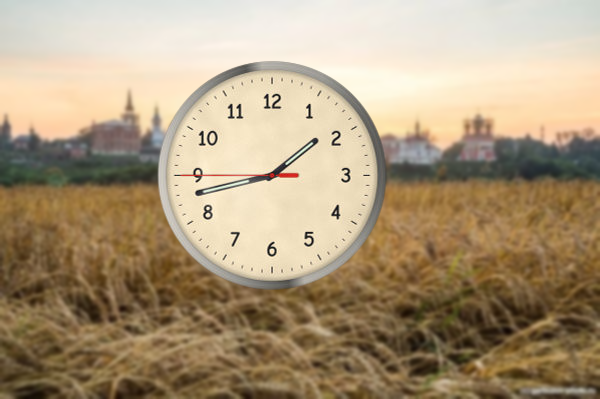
1:42:45
